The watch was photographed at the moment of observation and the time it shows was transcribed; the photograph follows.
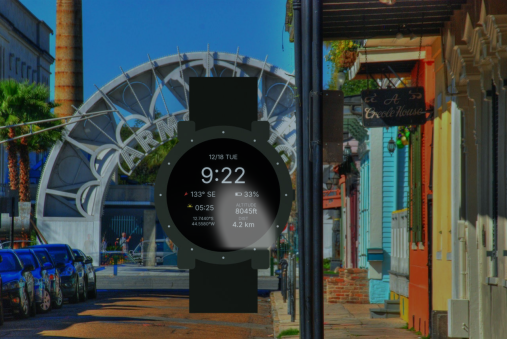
9:22
